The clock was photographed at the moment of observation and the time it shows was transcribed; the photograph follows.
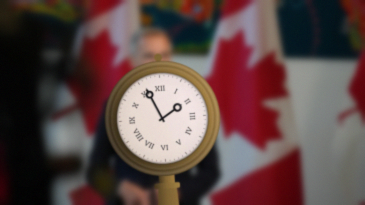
1:56
